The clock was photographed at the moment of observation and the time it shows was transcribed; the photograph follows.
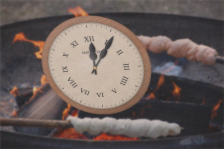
12:06
